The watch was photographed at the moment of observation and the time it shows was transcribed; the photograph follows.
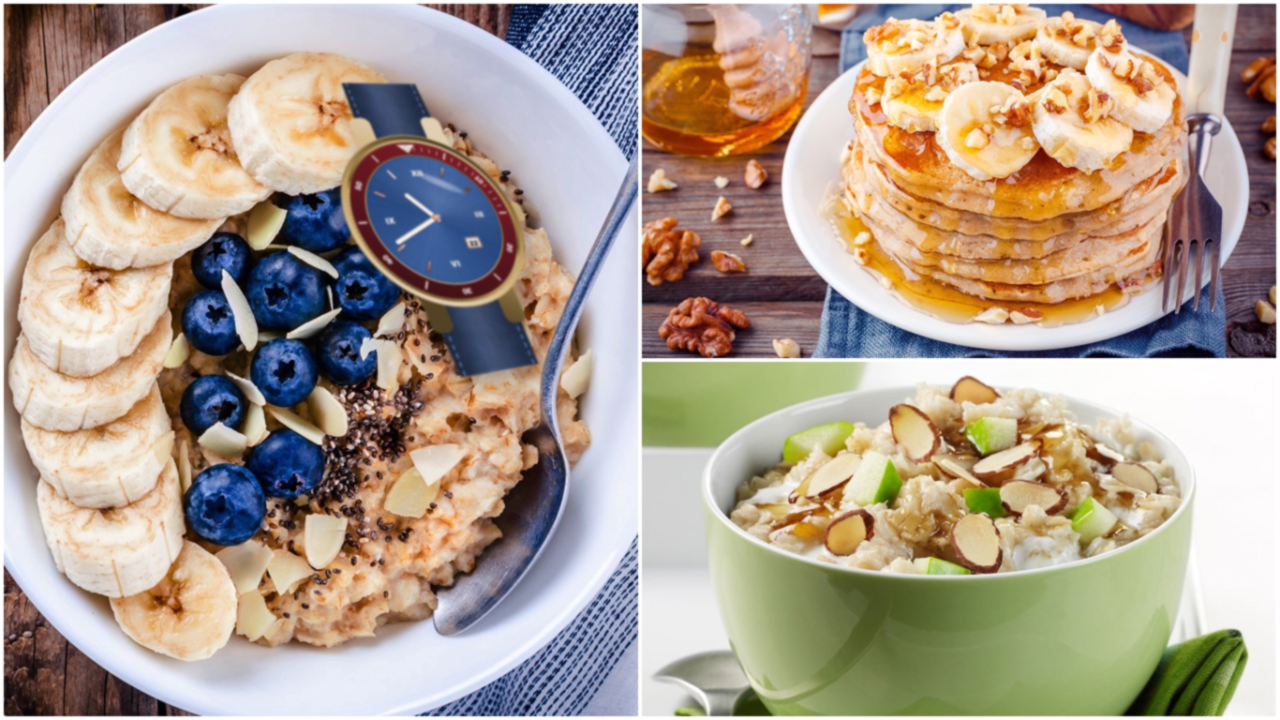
10:41
